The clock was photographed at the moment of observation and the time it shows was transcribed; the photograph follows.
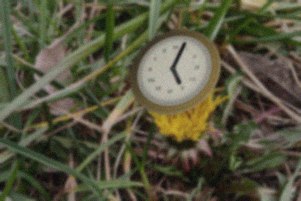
5:03
